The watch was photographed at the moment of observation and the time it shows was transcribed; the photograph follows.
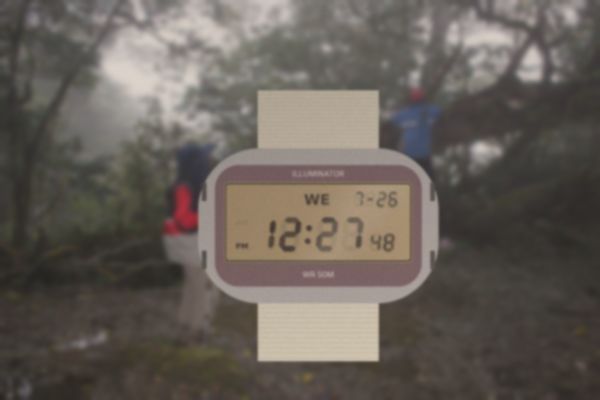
12:27:48
